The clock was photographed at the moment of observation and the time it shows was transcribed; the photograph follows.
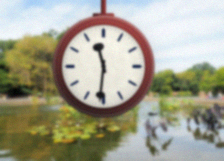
11:31
